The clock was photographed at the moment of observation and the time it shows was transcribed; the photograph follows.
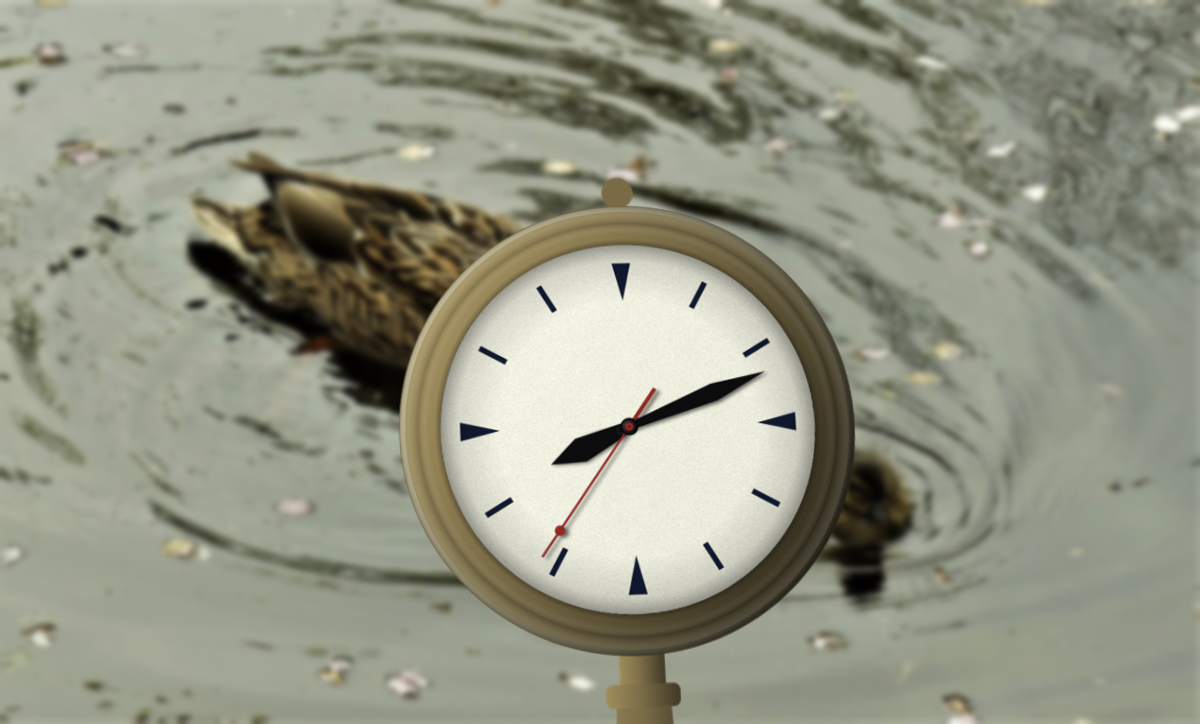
8:11:36
